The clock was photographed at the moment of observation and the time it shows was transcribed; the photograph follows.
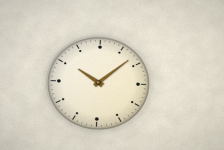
10:08
